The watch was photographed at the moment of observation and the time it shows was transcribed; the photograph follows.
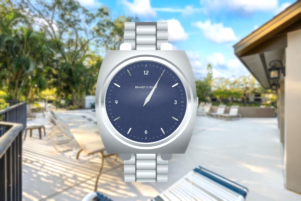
1:05
